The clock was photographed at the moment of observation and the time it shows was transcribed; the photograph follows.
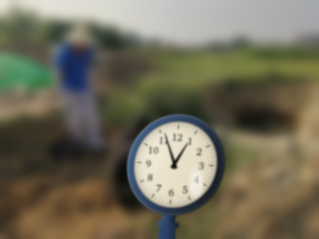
12:56
